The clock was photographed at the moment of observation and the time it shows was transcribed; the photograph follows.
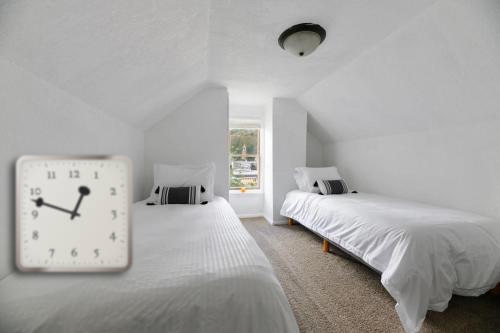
12:48
